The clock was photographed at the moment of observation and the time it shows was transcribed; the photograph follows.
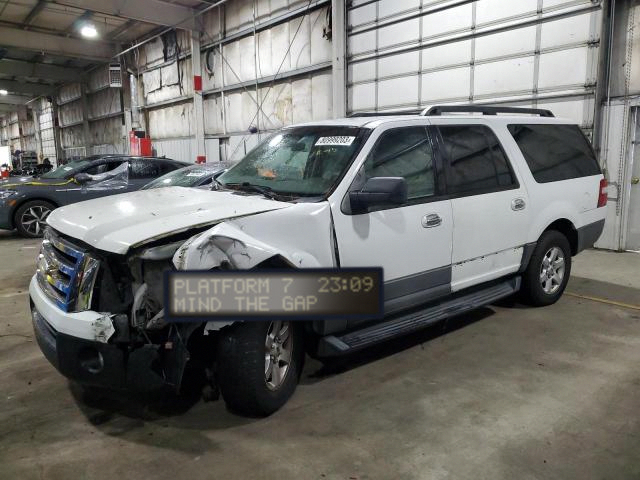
23:09
